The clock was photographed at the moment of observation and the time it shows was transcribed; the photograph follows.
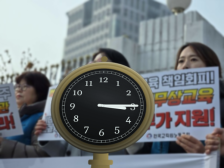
3:15
